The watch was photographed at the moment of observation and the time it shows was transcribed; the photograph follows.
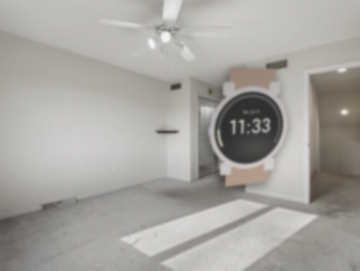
11:33
